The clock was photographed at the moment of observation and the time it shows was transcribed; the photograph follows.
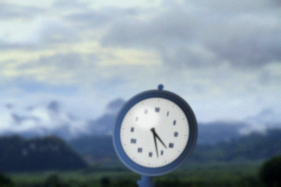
4:27
